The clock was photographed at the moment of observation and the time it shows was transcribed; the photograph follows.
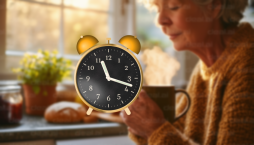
11:18
